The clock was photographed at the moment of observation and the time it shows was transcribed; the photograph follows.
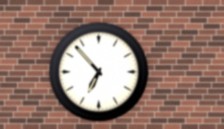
6:53
